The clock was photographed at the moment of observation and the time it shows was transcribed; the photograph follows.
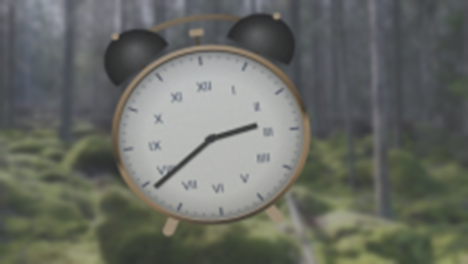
2:39
